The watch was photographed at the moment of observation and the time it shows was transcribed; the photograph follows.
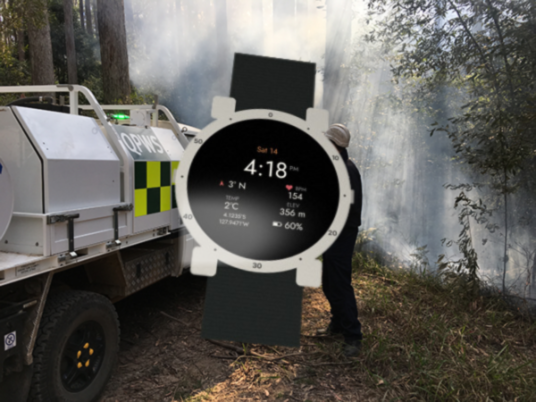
4:18
